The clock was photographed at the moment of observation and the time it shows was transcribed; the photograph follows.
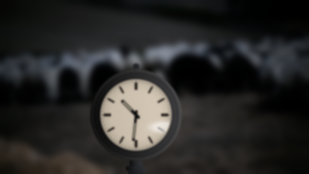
10:31
